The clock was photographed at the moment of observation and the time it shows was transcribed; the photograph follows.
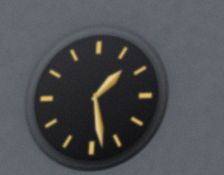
1:28
